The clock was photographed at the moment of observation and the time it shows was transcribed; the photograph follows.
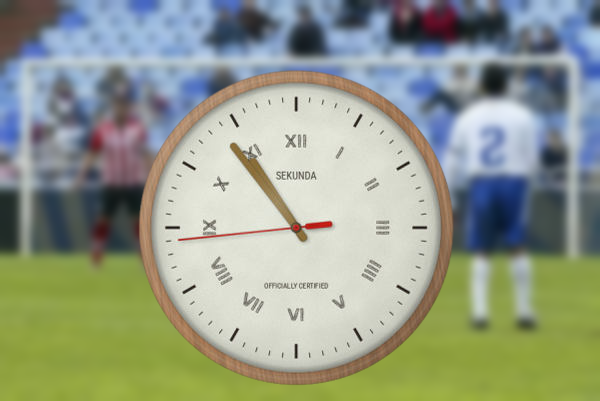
10:53:44
